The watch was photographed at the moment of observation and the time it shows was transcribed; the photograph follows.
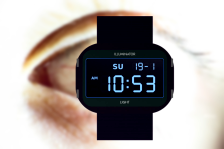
10:53
